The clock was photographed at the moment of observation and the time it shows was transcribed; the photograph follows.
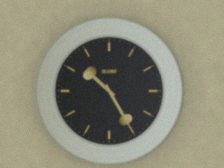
10:25
